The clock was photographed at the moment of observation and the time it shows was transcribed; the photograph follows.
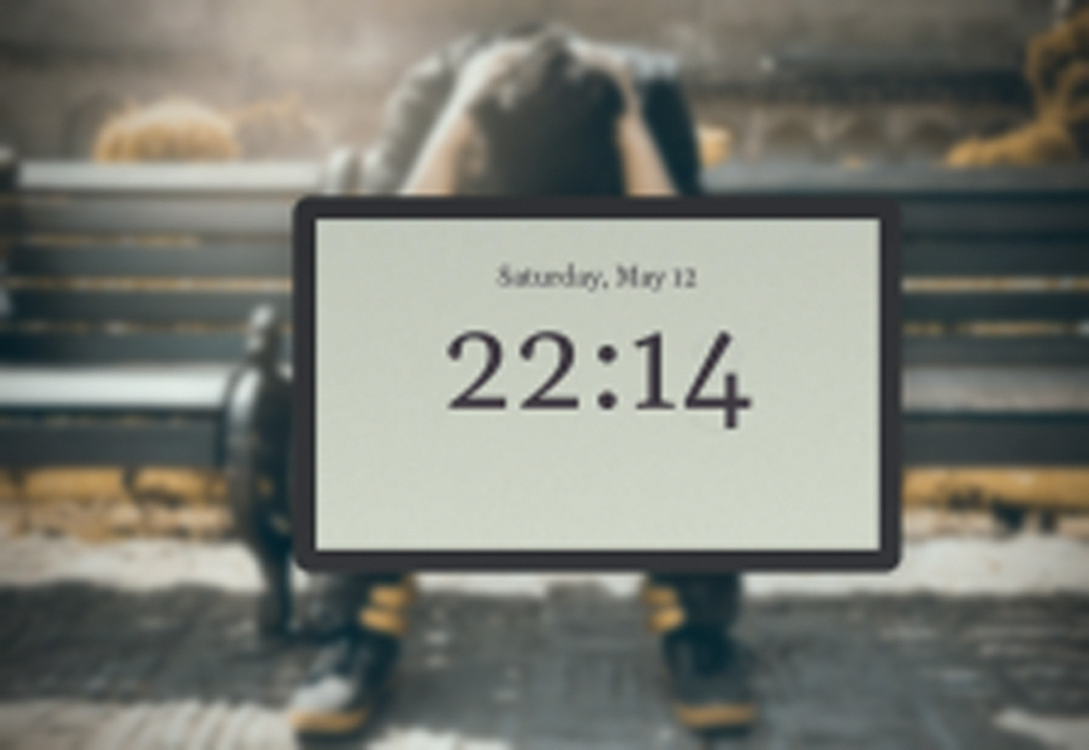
22:14
